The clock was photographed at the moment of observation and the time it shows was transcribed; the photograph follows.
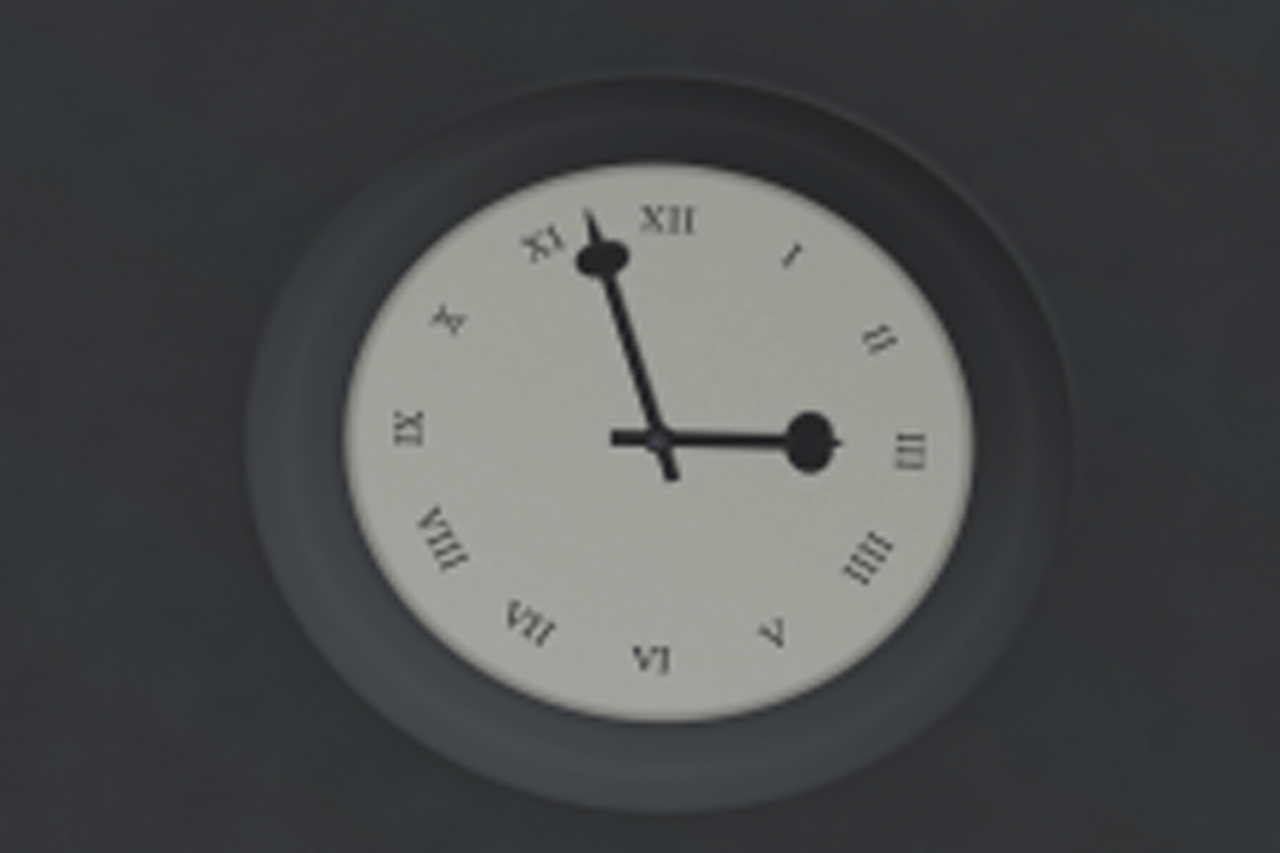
2:57
